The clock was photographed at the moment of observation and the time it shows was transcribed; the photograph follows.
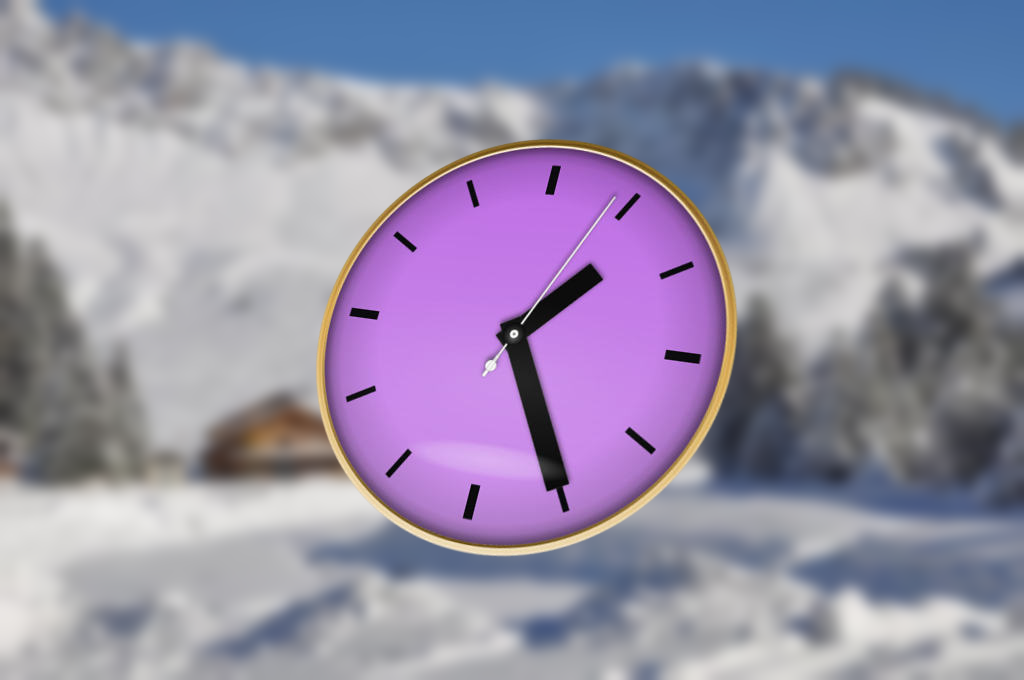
1:25:04
